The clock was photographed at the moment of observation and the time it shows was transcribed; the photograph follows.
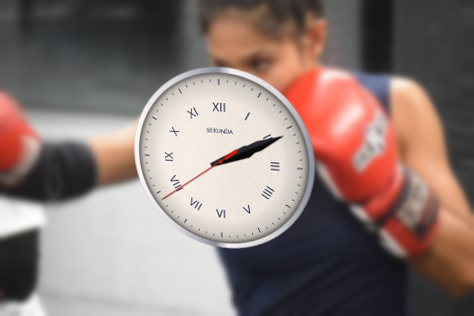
2:10:39
